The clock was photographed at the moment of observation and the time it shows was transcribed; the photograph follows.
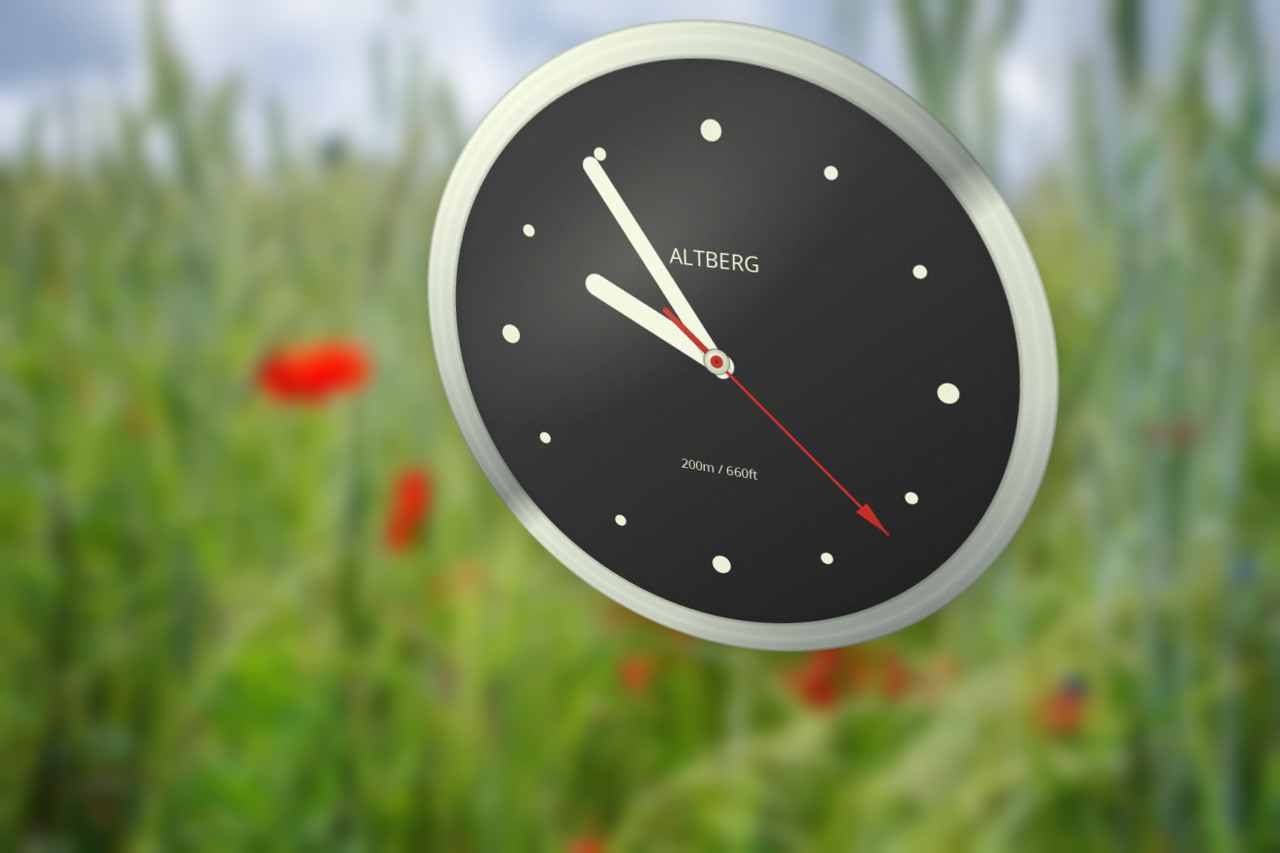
9:54:22
